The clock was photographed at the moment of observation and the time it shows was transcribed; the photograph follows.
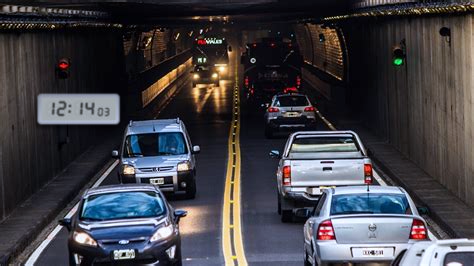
12:14
